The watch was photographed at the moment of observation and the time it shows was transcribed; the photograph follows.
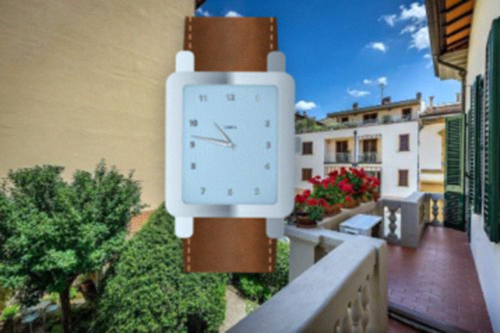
10:47
